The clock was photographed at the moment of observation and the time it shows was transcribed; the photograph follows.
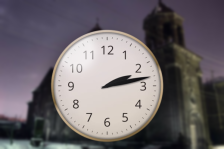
2:13
